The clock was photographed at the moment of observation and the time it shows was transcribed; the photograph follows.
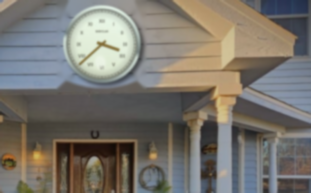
3:38
